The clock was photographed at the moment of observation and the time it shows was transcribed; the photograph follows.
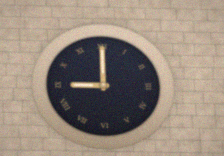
9:00
